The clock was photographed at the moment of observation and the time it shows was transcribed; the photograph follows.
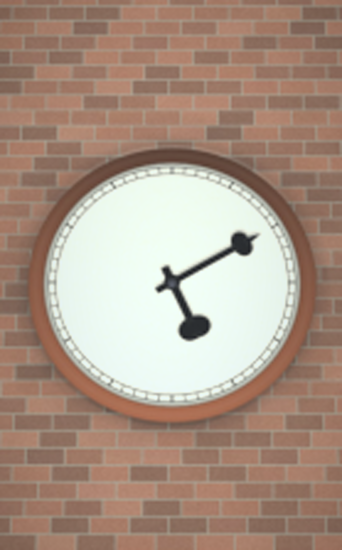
5:10
